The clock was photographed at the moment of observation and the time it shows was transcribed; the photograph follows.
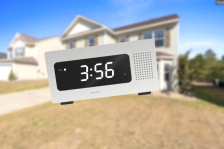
3:56
